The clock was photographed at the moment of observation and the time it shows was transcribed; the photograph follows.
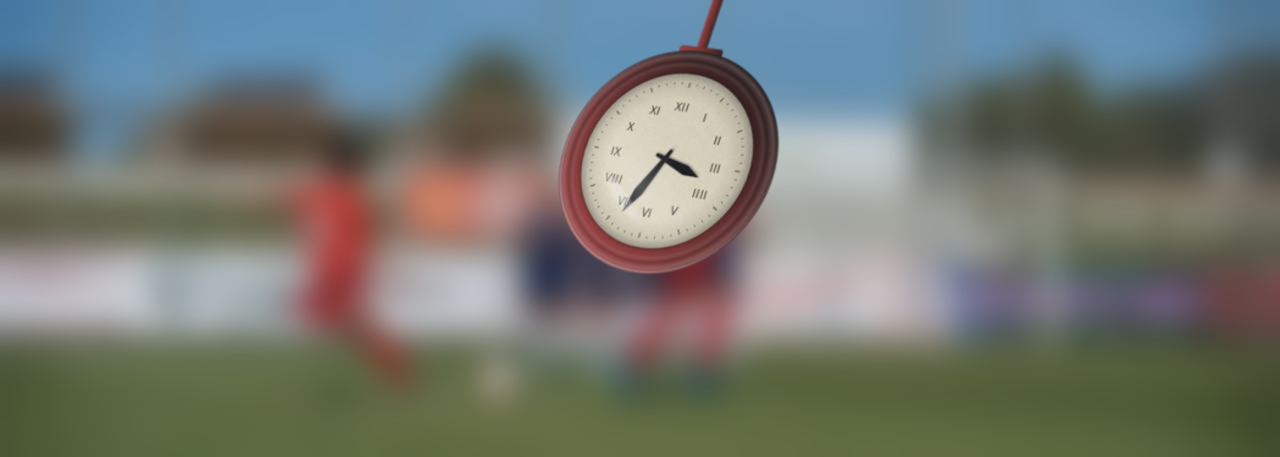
3:34
